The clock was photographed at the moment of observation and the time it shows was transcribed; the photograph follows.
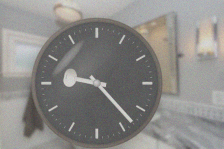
9:23
